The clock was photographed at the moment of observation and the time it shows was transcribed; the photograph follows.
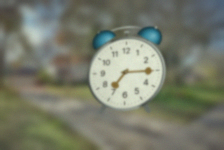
7:15
